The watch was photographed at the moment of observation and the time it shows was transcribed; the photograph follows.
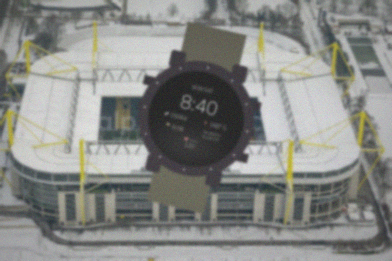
8:40
